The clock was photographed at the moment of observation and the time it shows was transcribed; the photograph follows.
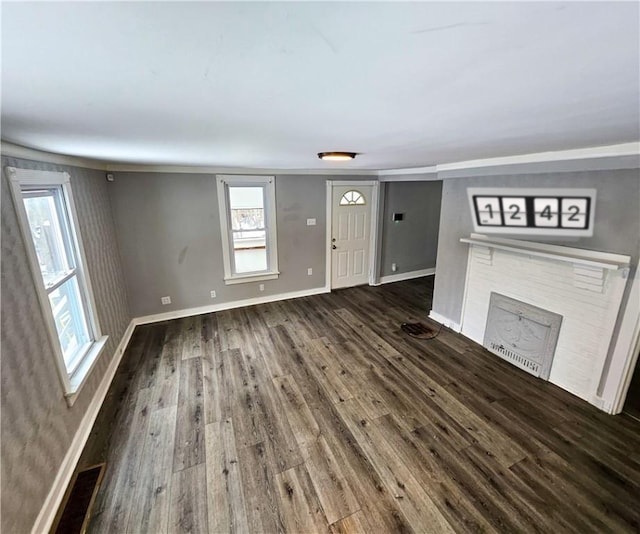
12:42
